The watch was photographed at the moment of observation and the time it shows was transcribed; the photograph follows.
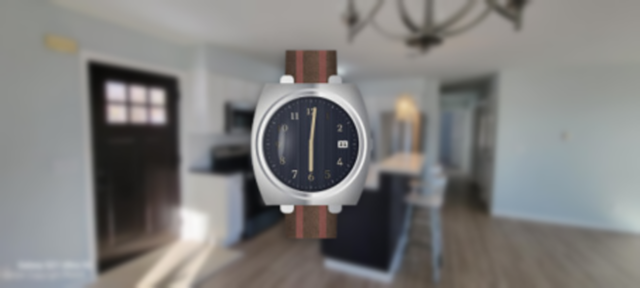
6:01
